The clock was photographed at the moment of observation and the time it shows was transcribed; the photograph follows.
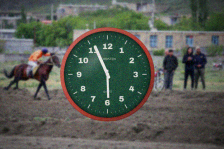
5:56
